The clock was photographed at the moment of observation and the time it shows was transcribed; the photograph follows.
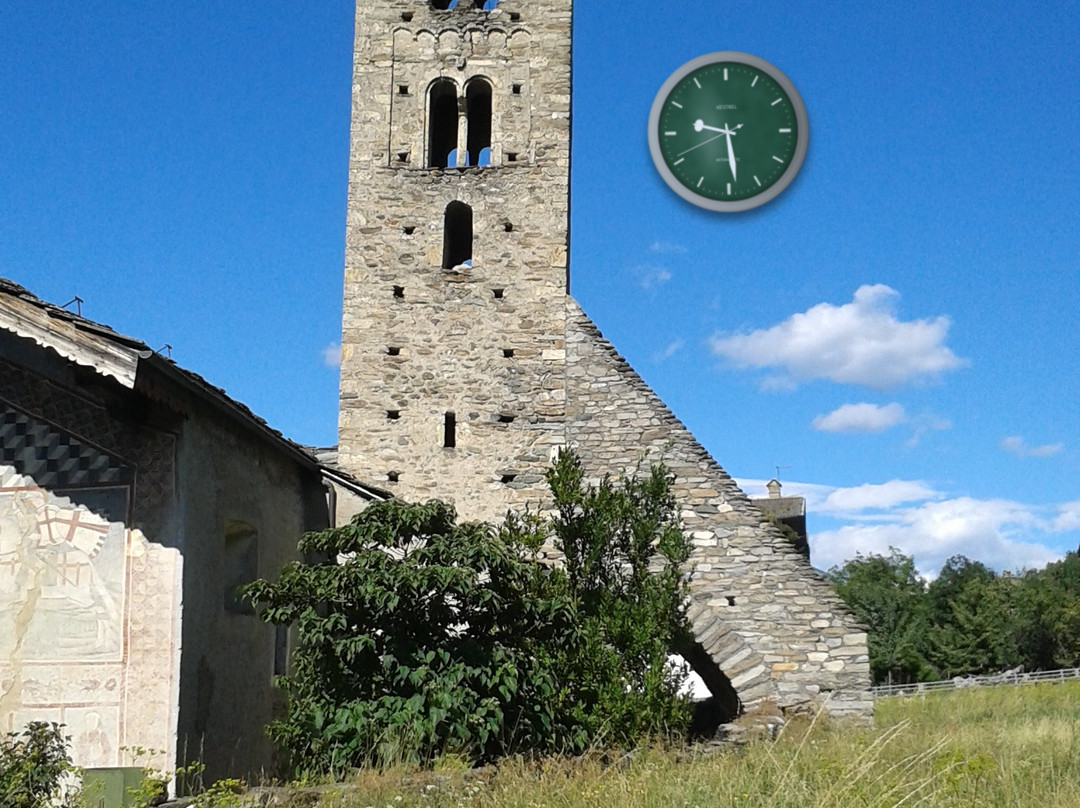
9:28:41
